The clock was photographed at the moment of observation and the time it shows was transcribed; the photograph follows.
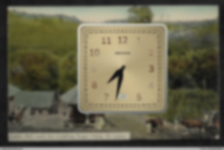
7:32
